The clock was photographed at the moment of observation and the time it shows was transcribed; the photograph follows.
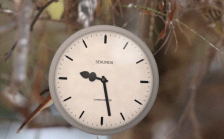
9:28
